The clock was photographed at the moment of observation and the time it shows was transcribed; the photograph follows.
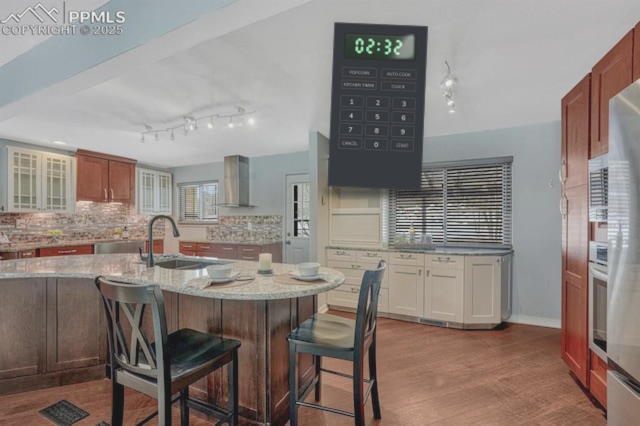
2:32
